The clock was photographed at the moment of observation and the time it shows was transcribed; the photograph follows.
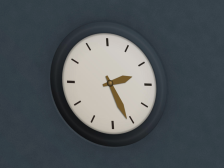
2:26
